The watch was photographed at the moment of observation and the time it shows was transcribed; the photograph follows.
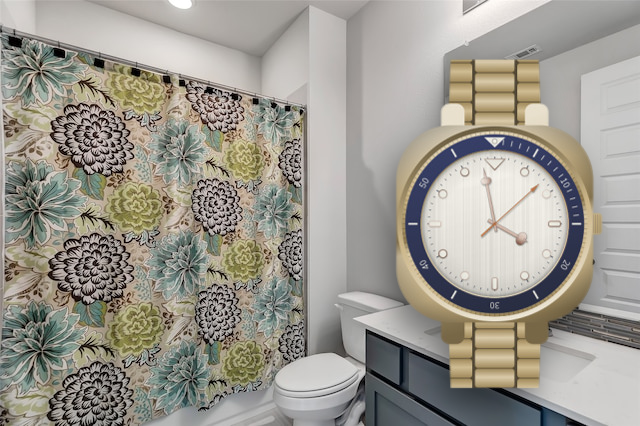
3:58:08
